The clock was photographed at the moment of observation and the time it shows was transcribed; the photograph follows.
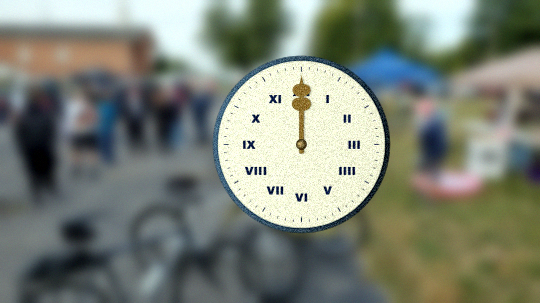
12:00
